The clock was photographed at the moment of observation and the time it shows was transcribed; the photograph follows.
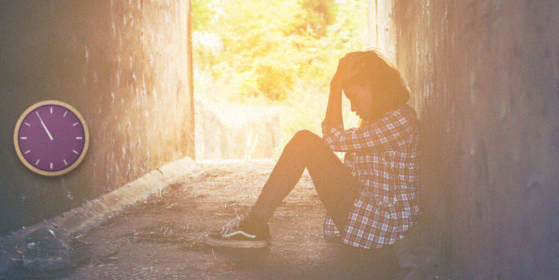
10:55
